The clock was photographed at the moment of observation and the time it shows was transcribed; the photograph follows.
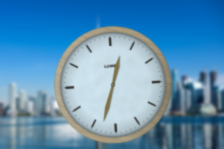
12:33
